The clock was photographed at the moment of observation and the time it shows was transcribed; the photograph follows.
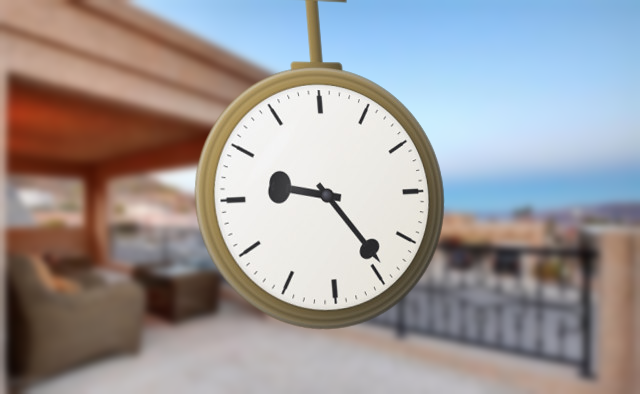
9:24
